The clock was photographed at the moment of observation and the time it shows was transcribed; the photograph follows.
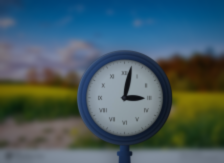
3:02
